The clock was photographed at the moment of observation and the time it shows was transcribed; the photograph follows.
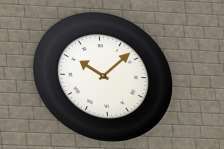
10:08
